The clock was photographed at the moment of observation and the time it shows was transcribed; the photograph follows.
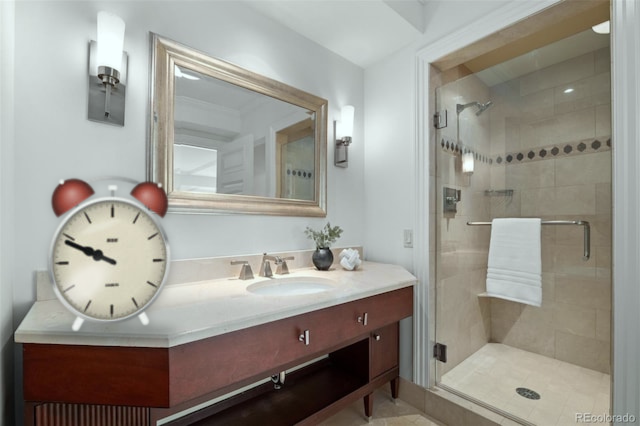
9:49
